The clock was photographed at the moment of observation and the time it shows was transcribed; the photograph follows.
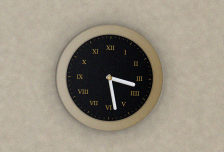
3:28
